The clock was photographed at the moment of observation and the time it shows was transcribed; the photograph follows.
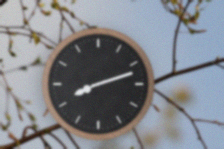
8:12
